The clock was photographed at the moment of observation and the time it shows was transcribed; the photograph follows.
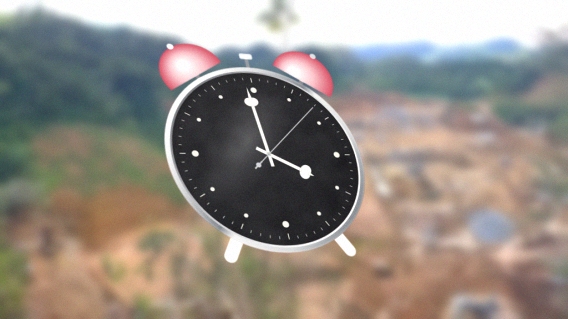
3:59:08
